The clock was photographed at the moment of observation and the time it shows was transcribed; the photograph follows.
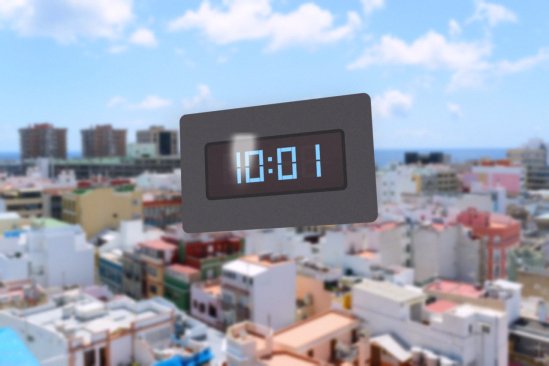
10:01
